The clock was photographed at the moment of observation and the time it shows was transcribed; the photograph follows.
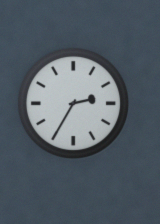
2:35
